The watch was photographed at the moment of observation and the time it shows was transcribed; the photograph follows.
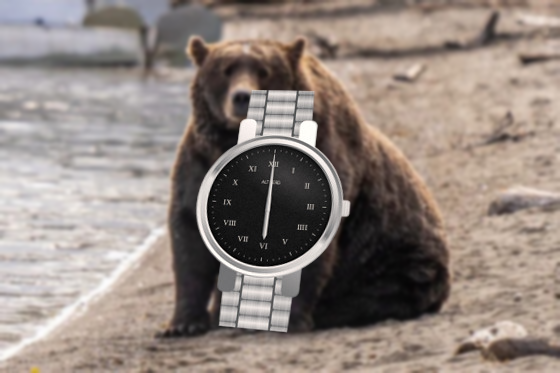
6:00
